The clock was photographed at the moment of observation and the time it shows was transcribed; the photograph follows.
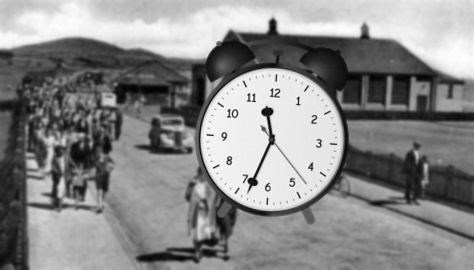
11:33:23
